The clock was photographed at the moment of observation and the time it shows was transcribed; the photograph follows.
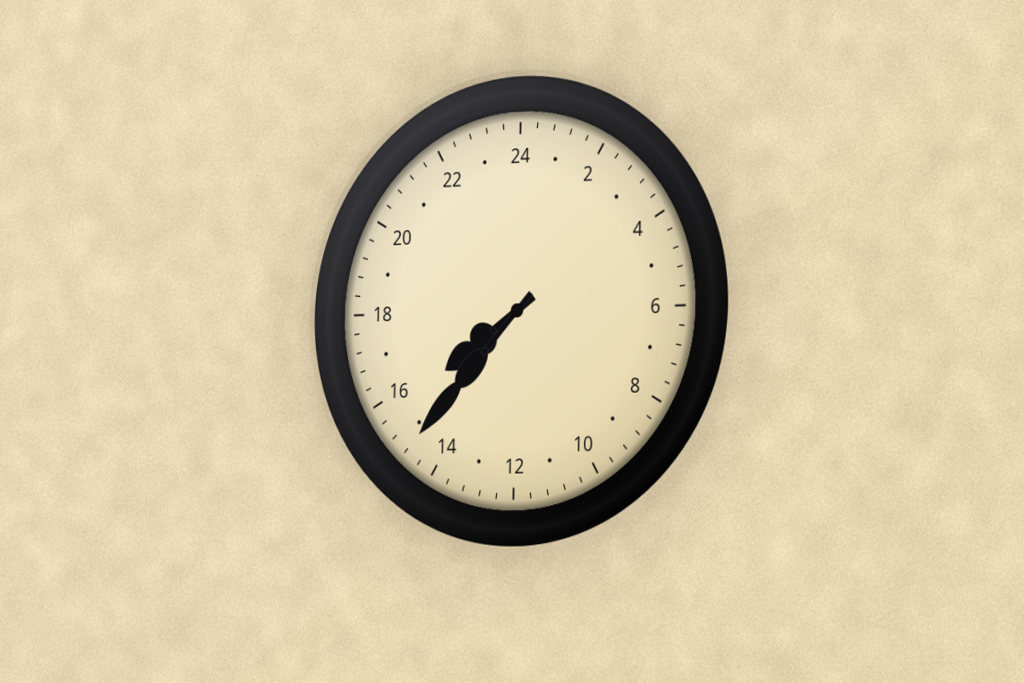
15:37
